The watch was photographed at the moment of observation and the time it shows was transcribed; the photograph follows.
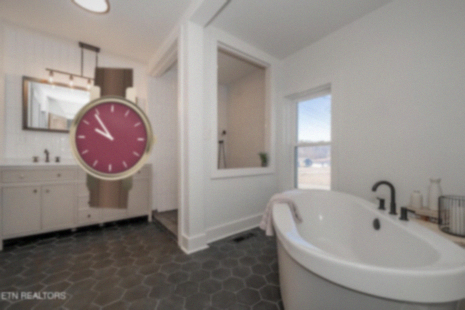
9:54
